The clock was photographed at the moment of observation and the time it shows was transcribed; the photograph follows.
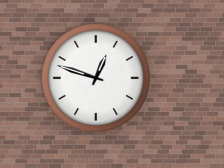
12:48
